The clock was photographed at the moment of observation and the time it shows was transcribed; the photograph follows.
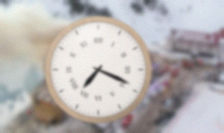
7:19
